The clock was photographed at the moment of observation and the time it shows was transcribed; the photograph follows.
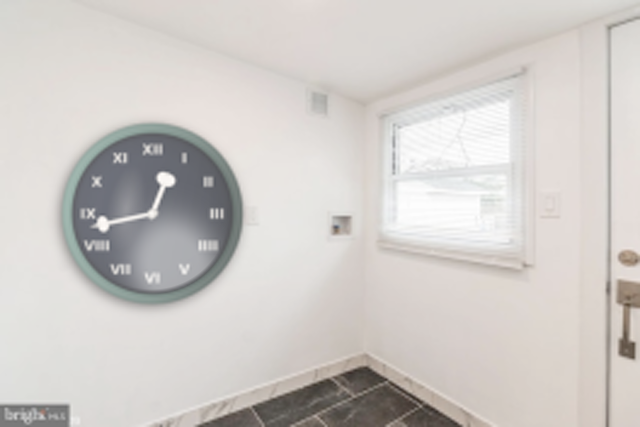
12:43
